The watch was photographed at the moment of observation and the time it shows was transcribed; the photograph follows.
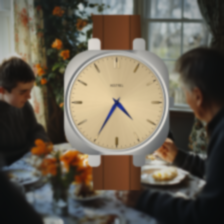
4:35
